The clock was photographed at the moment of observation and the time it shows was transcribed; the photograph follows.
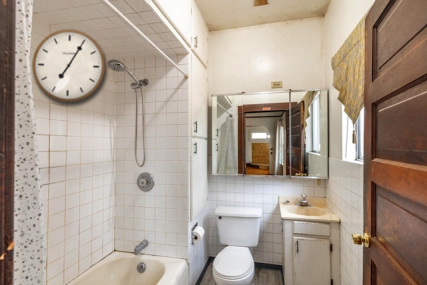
7:05
